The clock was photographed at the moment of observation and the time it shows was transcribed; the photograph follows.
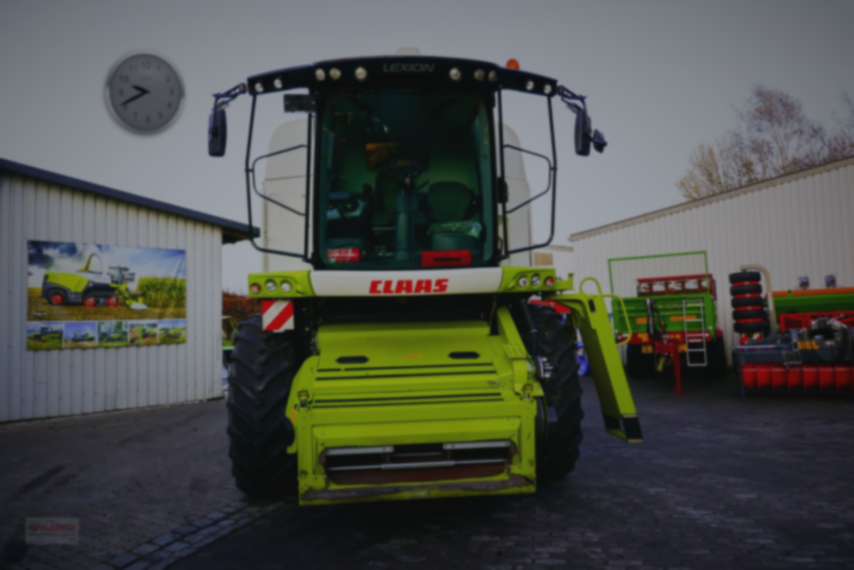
9:41
